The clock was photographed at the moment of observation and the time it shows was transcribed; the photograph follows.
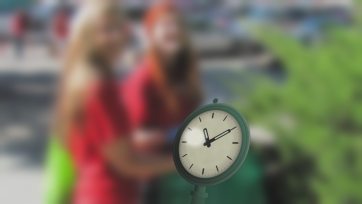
11:10
